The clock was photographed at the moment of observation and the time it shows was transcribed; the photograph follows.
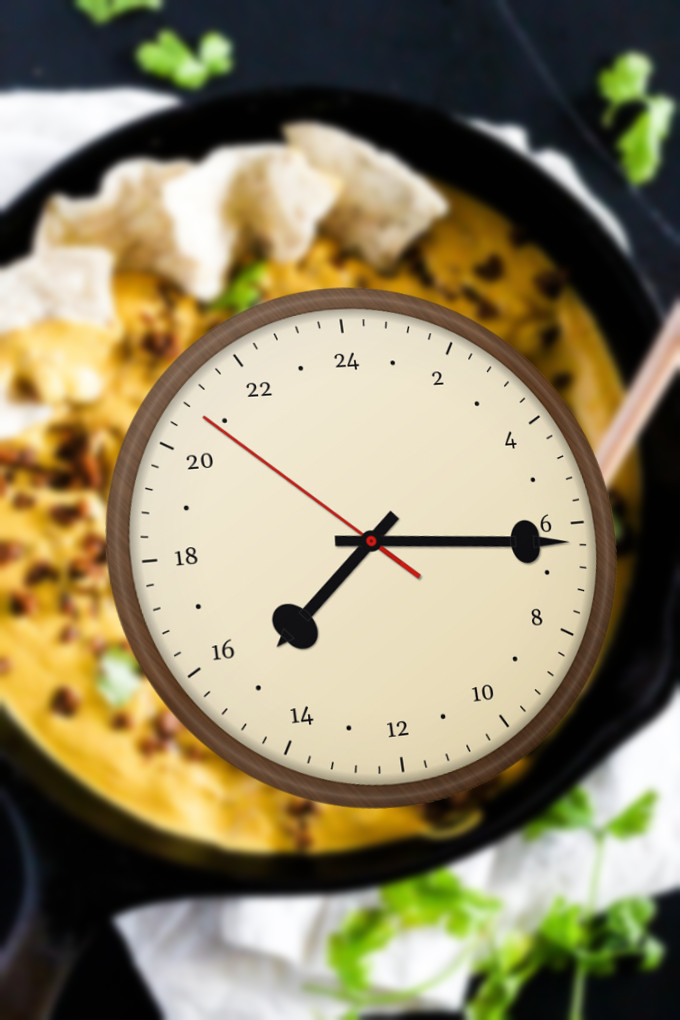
15:15:52
